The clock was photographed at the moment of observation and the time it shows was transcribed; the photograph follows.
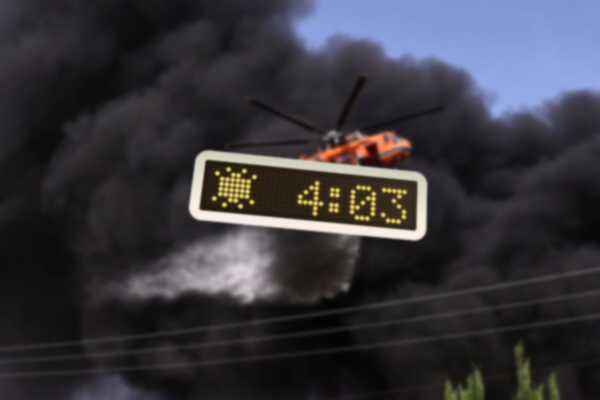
4:03
